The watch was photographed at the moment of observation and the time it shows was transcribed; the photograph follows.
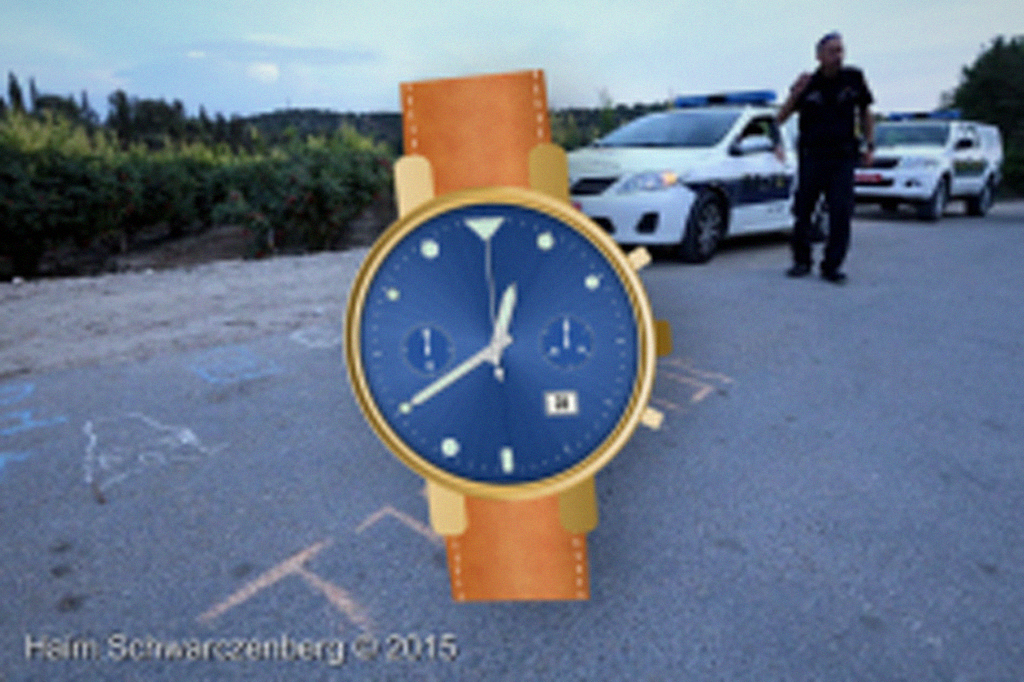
12:40
